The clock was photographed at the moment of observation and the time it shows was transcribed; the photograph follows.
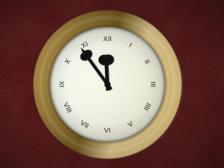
11:54
